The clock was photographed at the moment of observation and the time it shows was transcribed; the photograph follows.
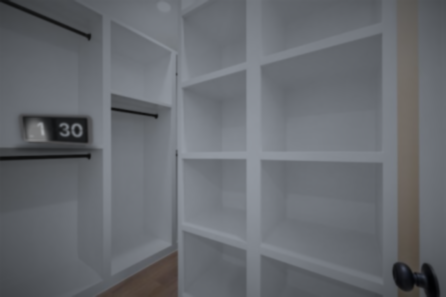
1:30
